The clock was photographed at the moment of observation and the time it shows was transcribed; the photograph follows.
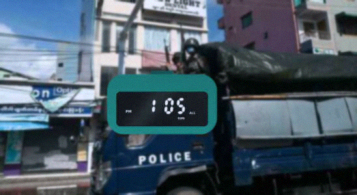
1:05
